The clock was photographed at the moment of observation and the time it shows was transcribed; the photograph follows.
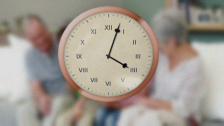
4:03
